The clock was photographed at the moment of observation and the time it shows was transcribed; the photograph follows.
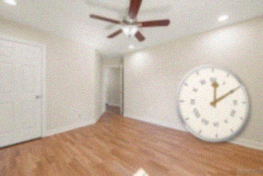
12:10
